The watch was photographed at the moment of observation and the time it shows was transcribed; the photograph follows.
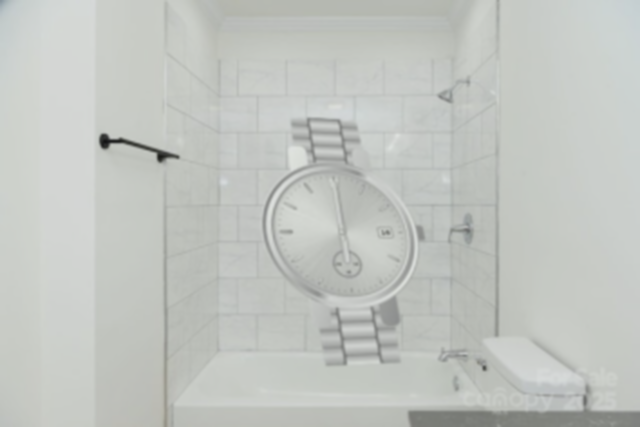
6:00
